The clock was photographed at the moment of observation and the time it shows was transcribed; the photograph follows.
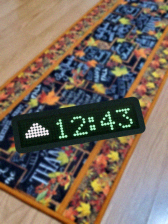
12:43
